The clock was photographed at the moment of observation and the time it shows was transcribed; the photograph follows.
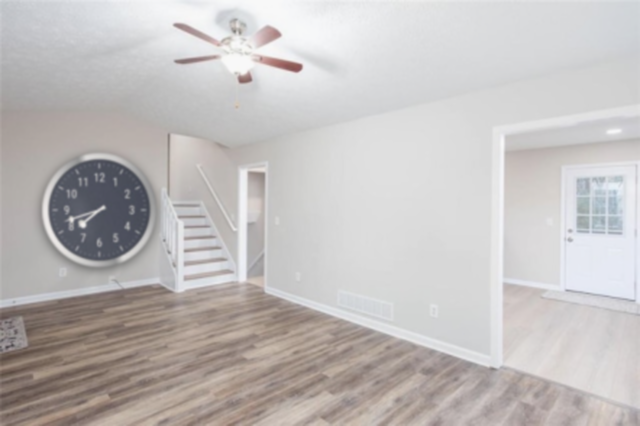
7:42
